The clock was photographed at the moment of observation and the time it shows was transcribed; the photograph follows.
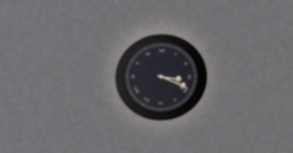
3:19
